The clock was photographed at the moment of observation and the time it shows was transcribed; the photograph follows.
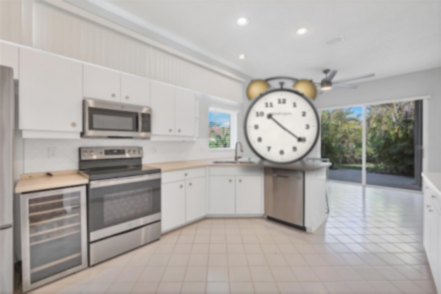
10:21
